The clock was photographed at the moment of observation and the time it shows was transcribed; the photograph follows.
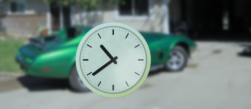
10:39
